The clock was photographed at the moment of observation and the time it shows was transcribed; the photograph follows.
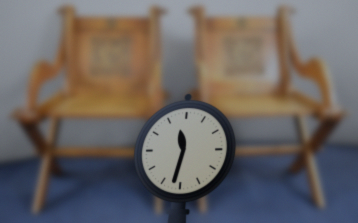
11:32
